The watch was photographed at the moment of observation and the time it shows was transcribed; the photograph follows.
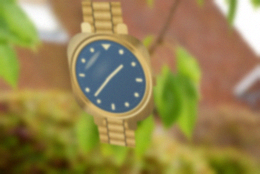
1:37
